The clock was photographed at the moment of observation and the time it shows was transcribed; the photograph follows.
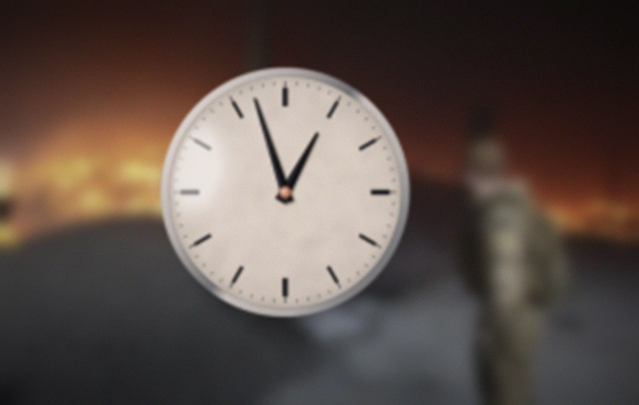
12:57
